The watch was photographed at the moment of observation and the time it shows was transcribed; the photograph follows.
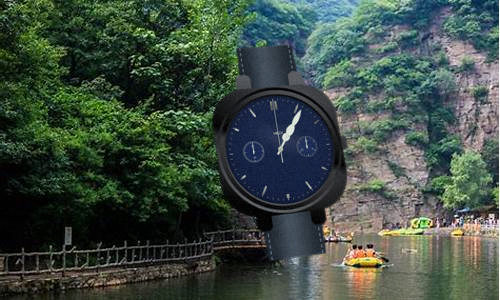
1:06
